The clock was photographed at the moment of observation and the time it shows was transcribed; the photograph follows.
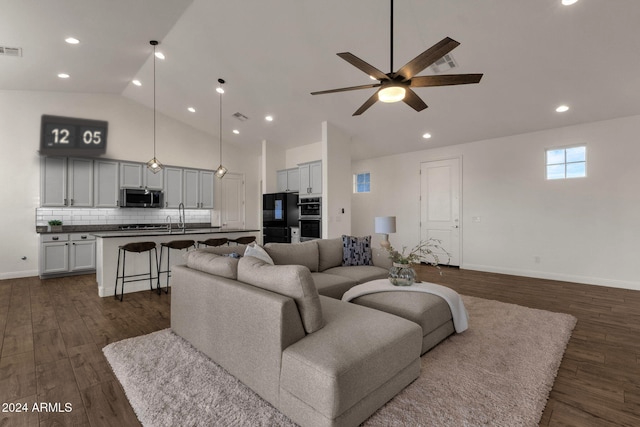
12:05
